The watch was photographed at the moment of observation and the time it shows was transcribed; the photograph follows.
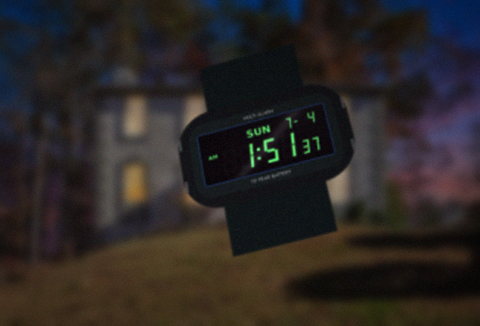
1:51:37
